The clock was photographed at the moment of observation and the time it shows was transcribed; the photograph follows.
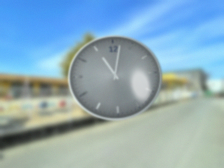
11:02
